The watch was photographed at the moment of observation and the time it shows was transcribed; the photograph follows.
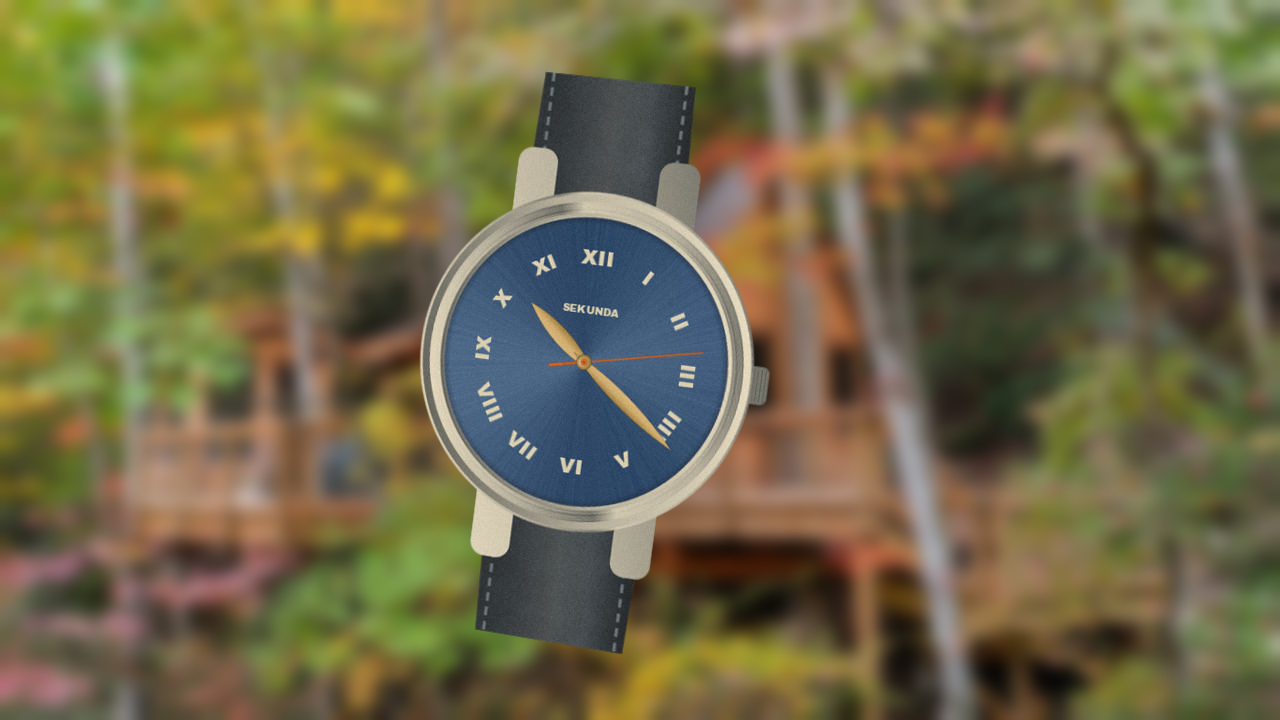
10:21:13
